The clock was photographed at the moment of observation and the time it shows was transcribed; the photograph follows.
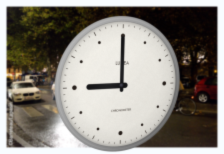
9:00
